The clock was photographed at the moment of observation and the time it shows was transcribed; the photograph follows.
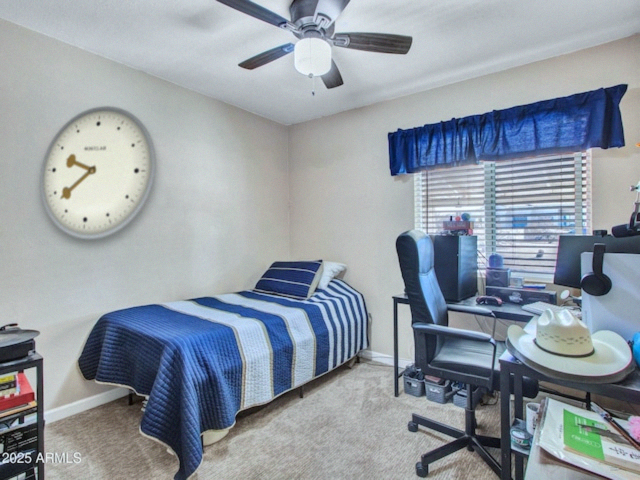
9:38
